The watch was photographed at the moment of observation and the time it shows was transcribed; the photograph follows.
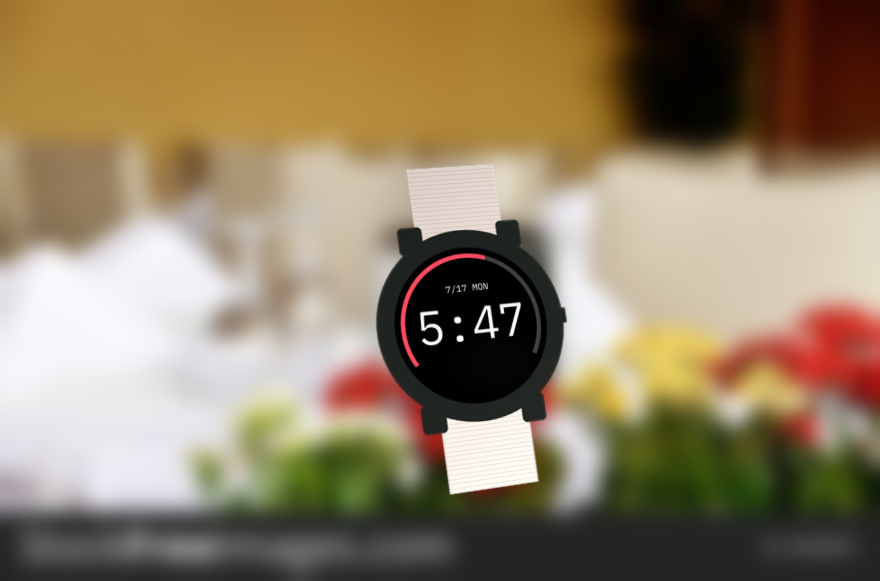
5:47
